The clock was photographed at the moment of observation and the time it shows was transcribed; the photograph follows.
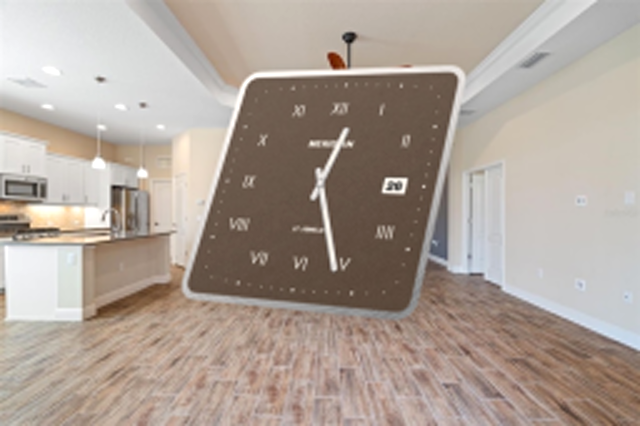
12:26
